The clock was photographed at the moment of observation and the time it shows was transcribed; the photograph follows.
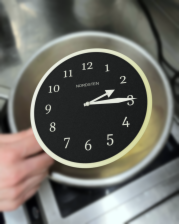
2:15
